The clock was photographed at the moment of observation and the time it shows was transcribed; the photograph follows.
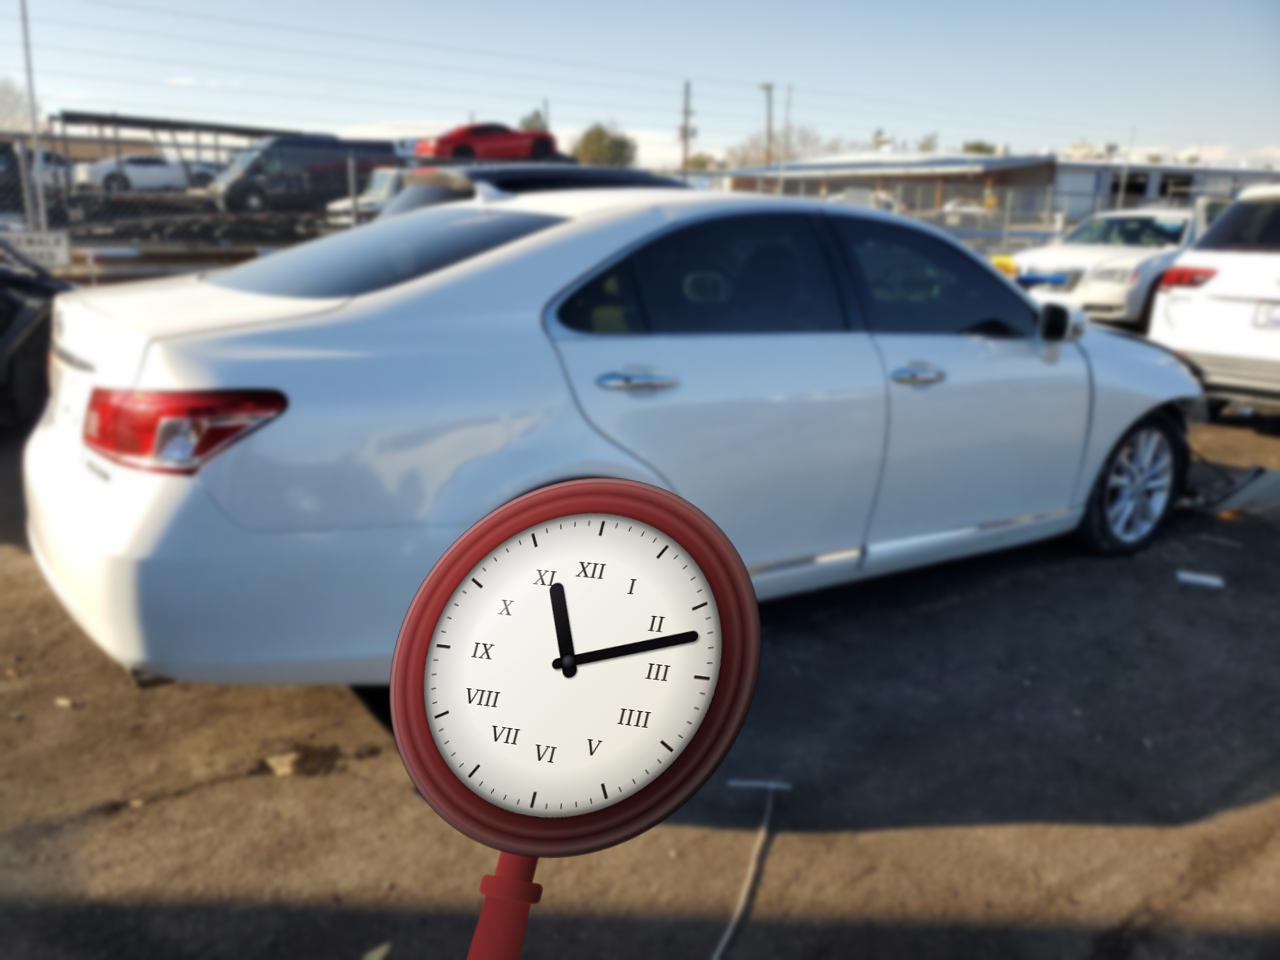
11:12
